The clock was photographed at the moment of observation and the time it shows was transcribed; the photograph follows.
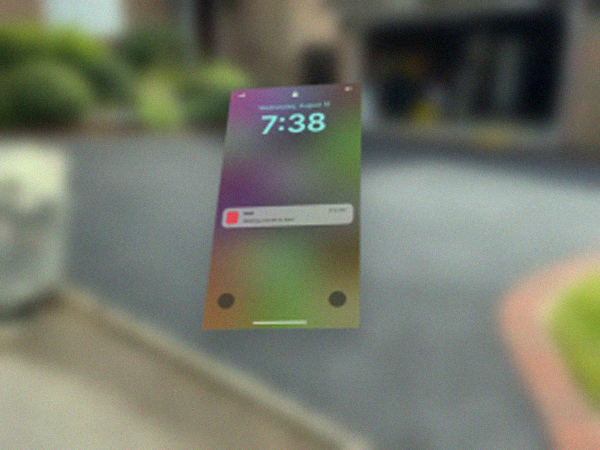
7:38
